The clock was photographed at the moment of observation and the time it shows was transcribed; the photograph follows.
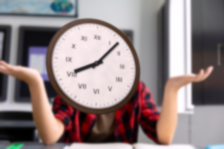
8:07
